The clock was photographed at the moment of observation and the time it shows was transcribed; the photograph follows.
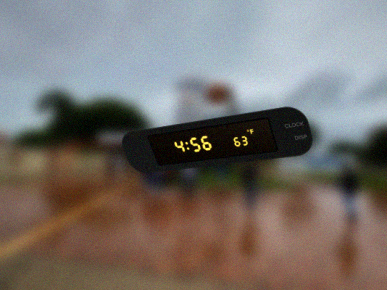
4:56
